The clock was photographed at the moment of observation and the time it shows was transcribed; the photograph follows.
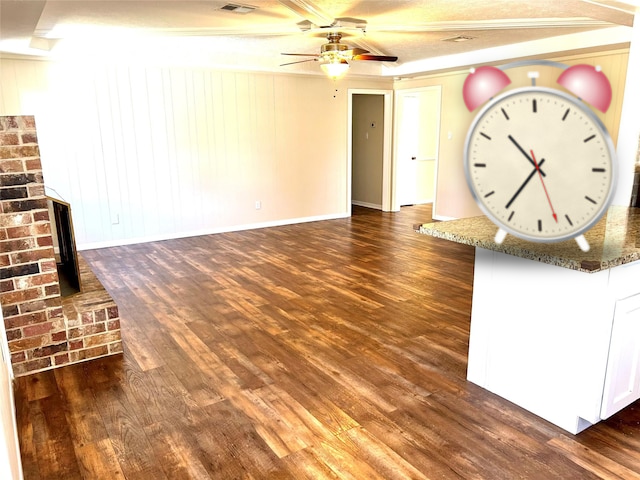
10:36:27
